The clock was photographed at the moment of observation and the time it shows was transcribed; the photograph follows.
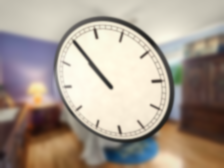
10:55
